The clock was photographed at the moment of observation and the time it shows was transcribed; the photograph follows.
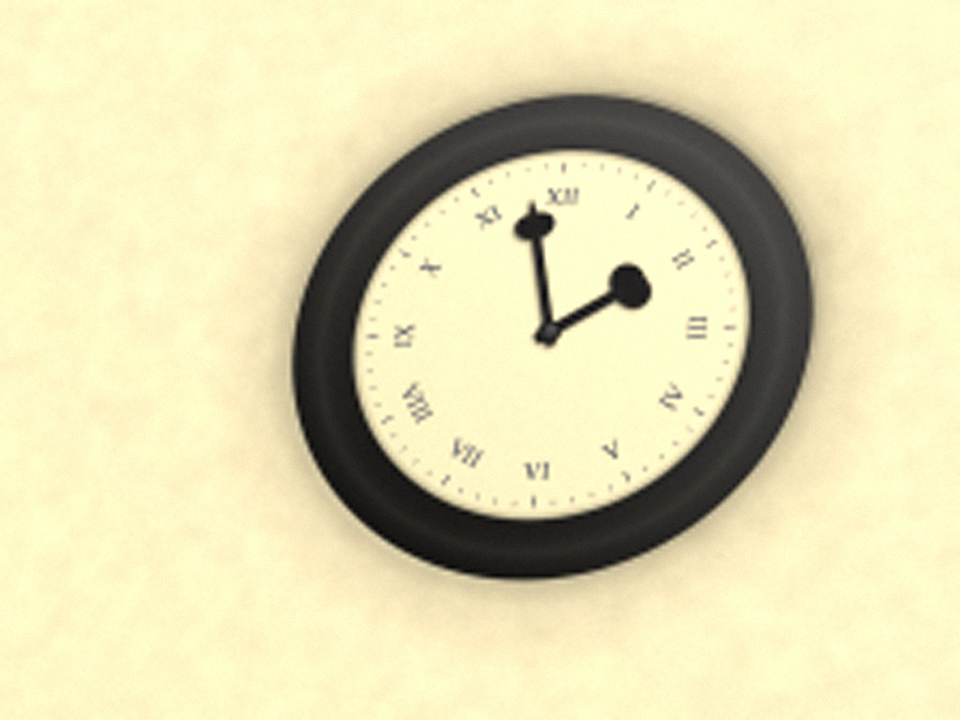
1:58
